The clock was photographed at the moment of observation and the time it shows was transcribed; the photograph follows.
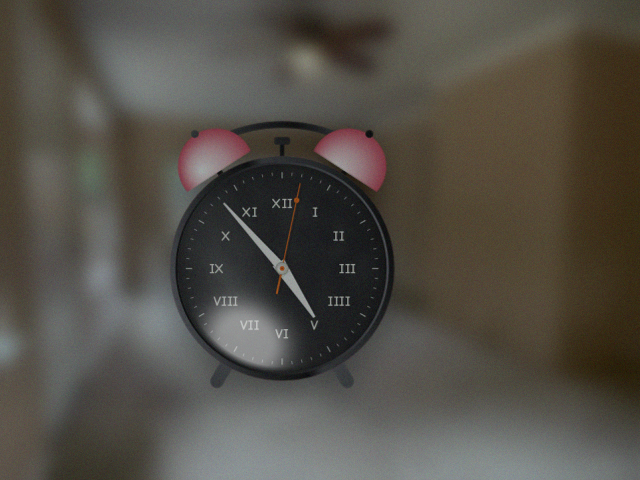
4:53:02
